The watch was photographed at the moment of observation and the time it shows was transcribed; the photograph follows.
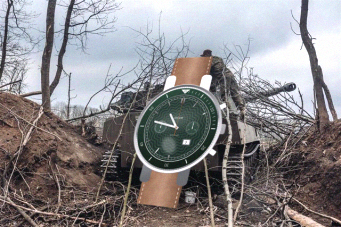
10:47
